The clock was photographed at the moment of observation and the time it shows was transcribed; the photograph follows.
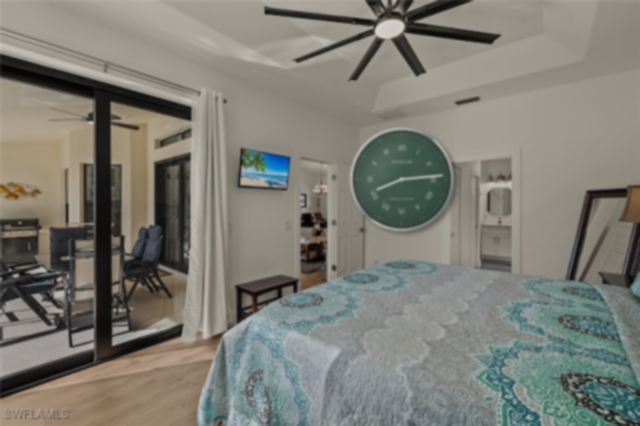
8:14
